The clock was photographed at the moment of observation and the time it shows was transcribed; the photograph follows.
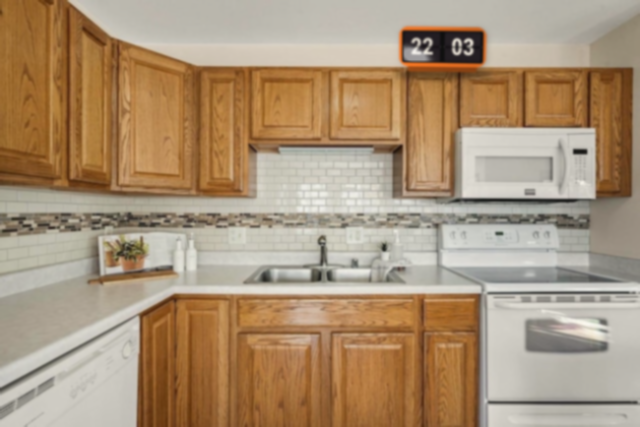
22:03
